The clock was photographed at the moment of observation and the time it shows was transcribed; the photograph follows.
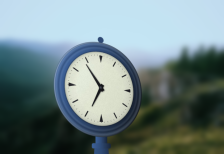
6:54
